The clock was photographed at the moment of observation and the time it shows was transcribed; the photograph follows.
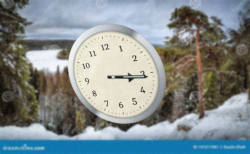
3:16
